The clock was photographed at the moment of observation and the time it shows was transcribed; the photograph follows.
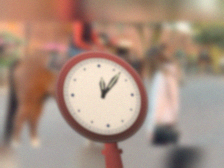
12:07
